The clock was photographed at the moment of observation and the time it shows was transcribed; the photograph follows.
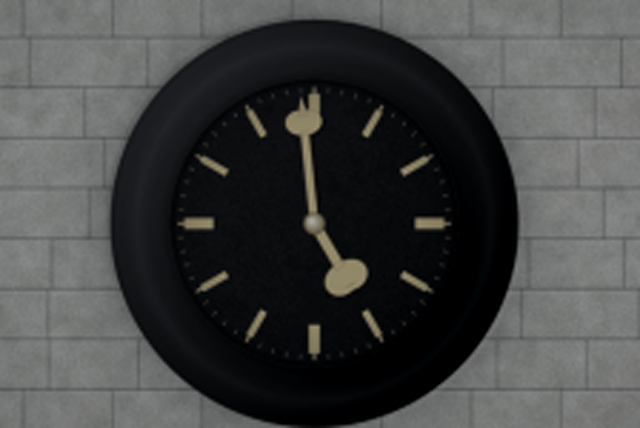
4:59
